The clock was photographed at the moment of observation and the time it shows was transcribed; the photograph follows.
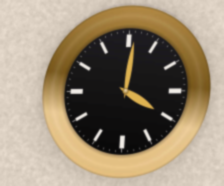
4:01
